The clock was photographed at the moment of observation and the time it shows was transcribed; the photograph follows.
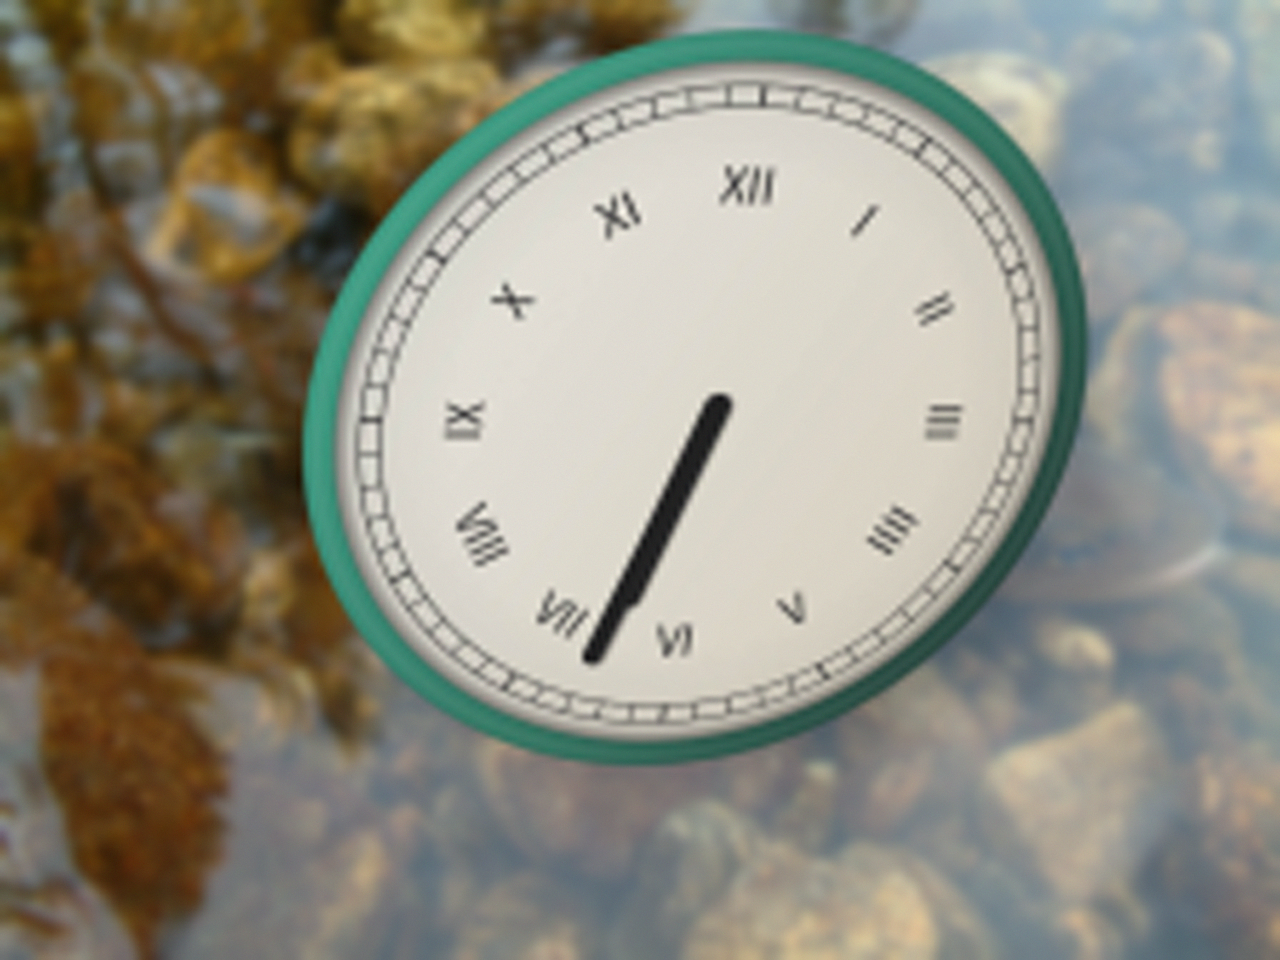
6:33
